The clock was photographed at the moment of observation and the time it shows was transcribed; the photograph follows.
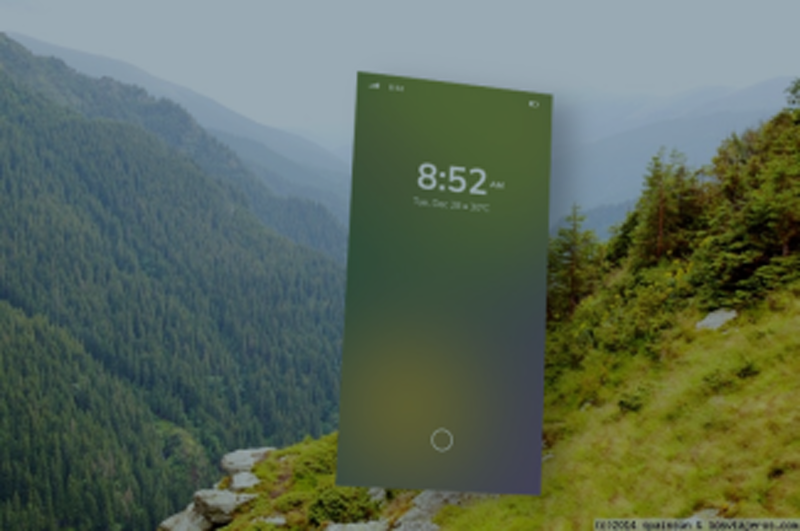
8:52
